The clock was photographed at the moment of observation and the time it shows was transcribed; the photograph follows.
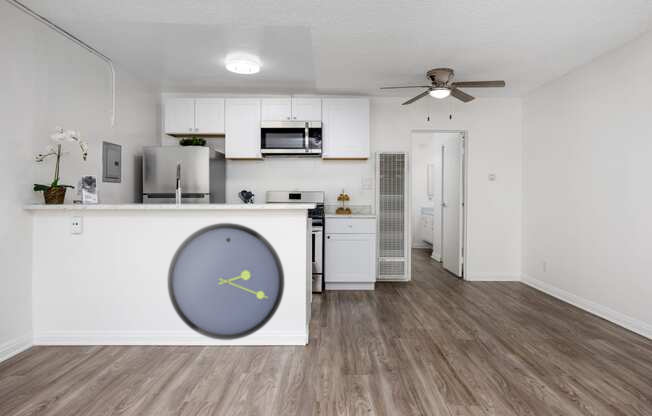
2:18
